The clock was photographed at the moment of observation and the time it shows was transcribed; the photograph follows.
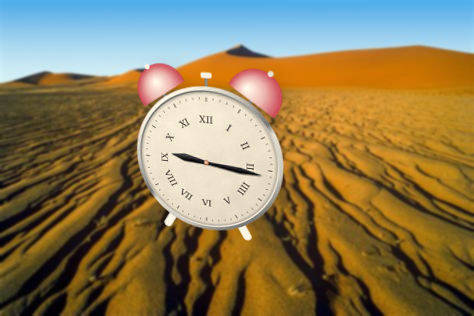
9:16
